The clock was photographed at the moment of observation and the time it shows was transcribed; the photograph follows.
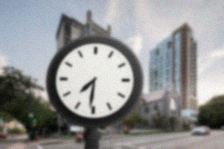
7:31
